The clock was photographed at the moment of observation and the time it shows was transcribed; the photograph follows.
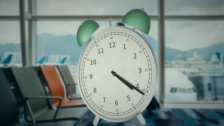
4:21
